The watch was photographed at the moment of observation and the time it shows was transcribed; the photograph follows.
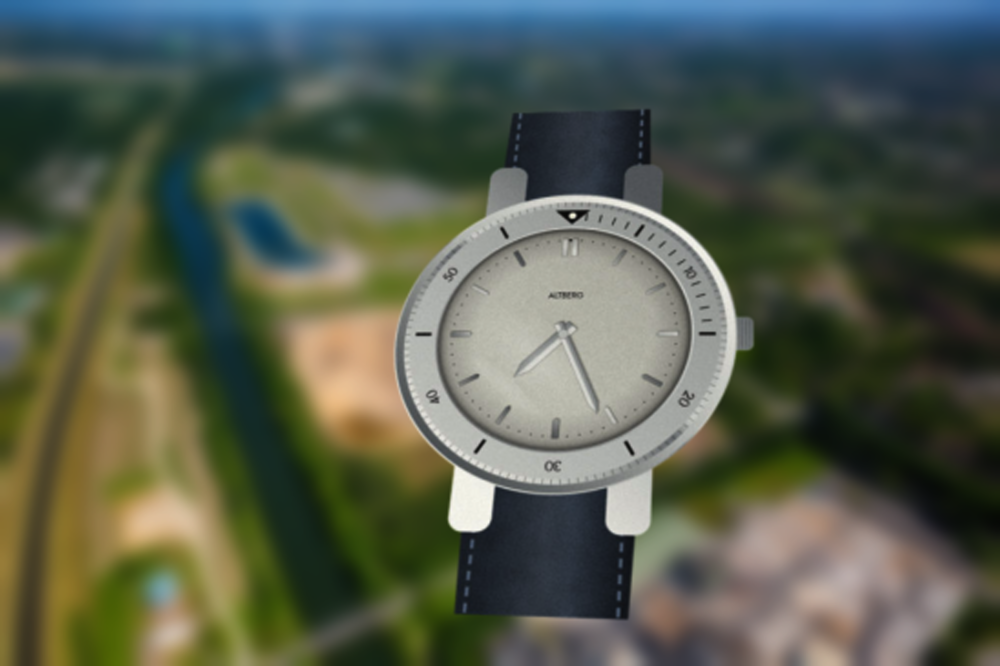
7:26
